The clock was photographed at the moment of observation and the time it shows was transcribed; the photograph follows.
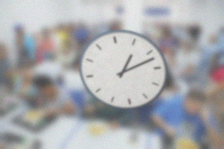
1:12
